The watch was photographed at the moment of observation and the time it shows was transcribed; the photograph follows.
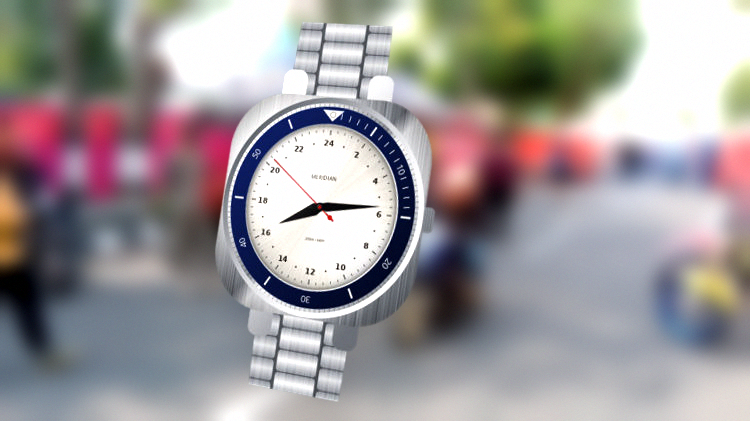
16:13:51
